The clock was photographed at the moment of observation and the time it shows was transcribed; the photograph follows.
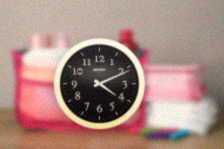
4:11
